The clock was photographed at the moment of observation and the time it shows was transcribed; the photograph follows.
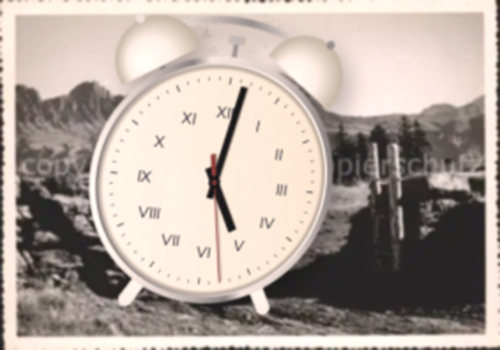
5:01:28
